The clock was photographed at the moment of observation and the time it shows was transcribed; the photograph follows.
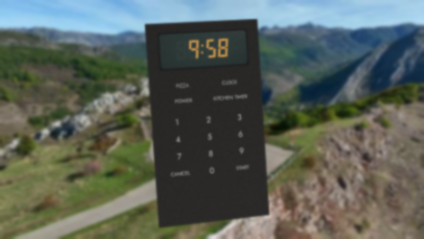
9:58
